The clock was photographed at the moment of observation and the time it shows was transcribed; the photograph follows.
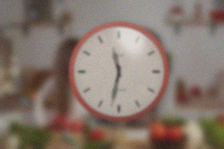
11:32
